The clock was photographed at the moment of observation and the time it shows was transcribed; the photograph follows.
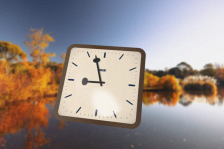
8:57
